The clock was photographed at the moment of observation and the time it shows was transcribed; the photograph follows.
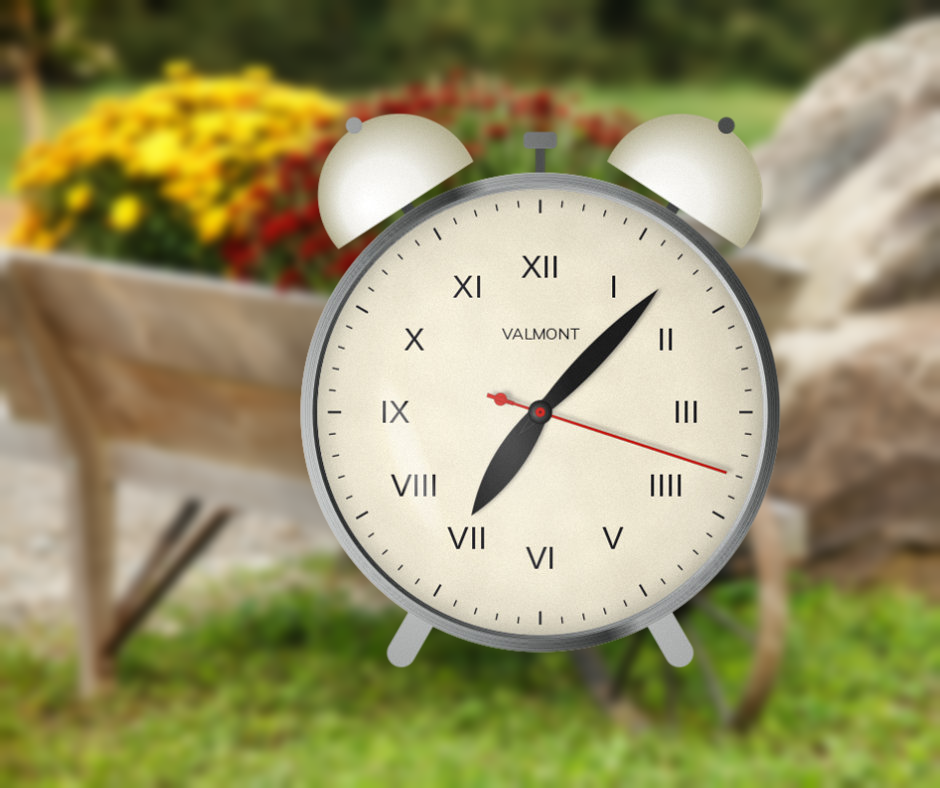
7:07:18
